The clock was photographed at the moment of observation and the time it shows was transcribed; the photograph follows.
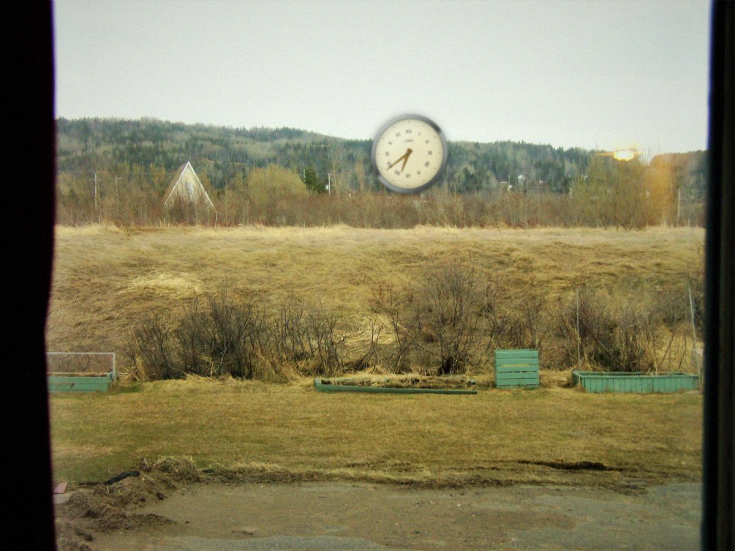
6:39
